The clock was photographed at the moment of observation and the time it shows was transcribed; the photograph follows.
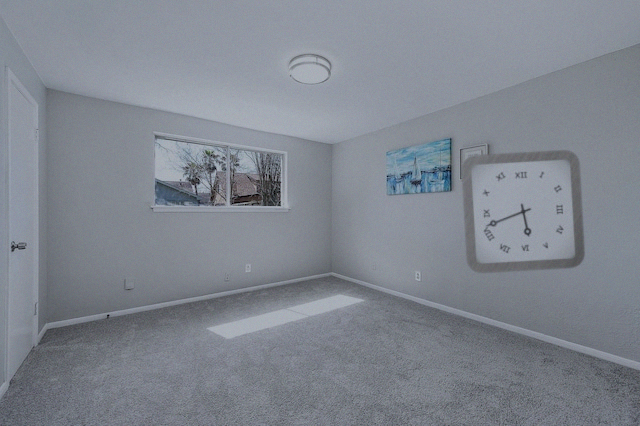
5:42
